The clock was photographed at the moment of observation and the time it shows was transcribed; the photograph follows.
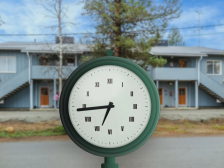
6:44
